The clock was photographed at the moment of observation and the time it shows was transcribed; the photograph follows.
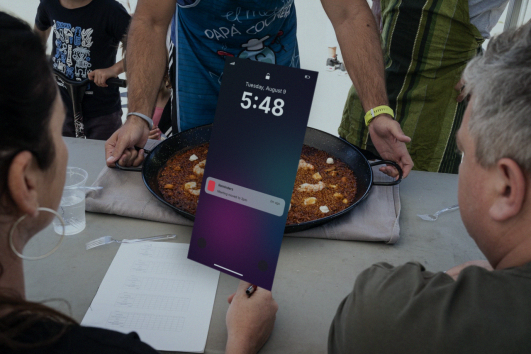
5:48
